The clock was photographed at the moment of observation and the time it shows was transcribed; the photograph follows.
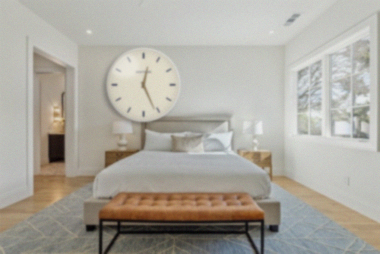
12:26
